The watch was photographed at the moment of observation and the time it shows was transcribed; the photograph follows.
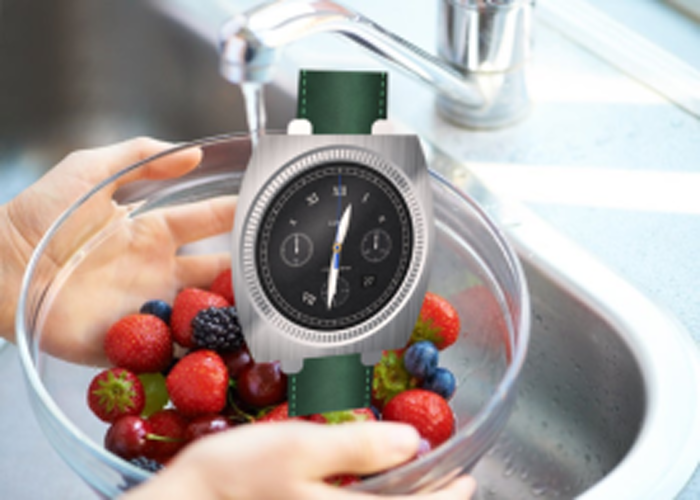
12:31
